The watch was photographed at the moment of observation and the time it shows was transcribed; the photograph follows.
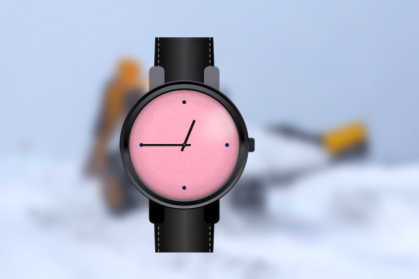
12:45
